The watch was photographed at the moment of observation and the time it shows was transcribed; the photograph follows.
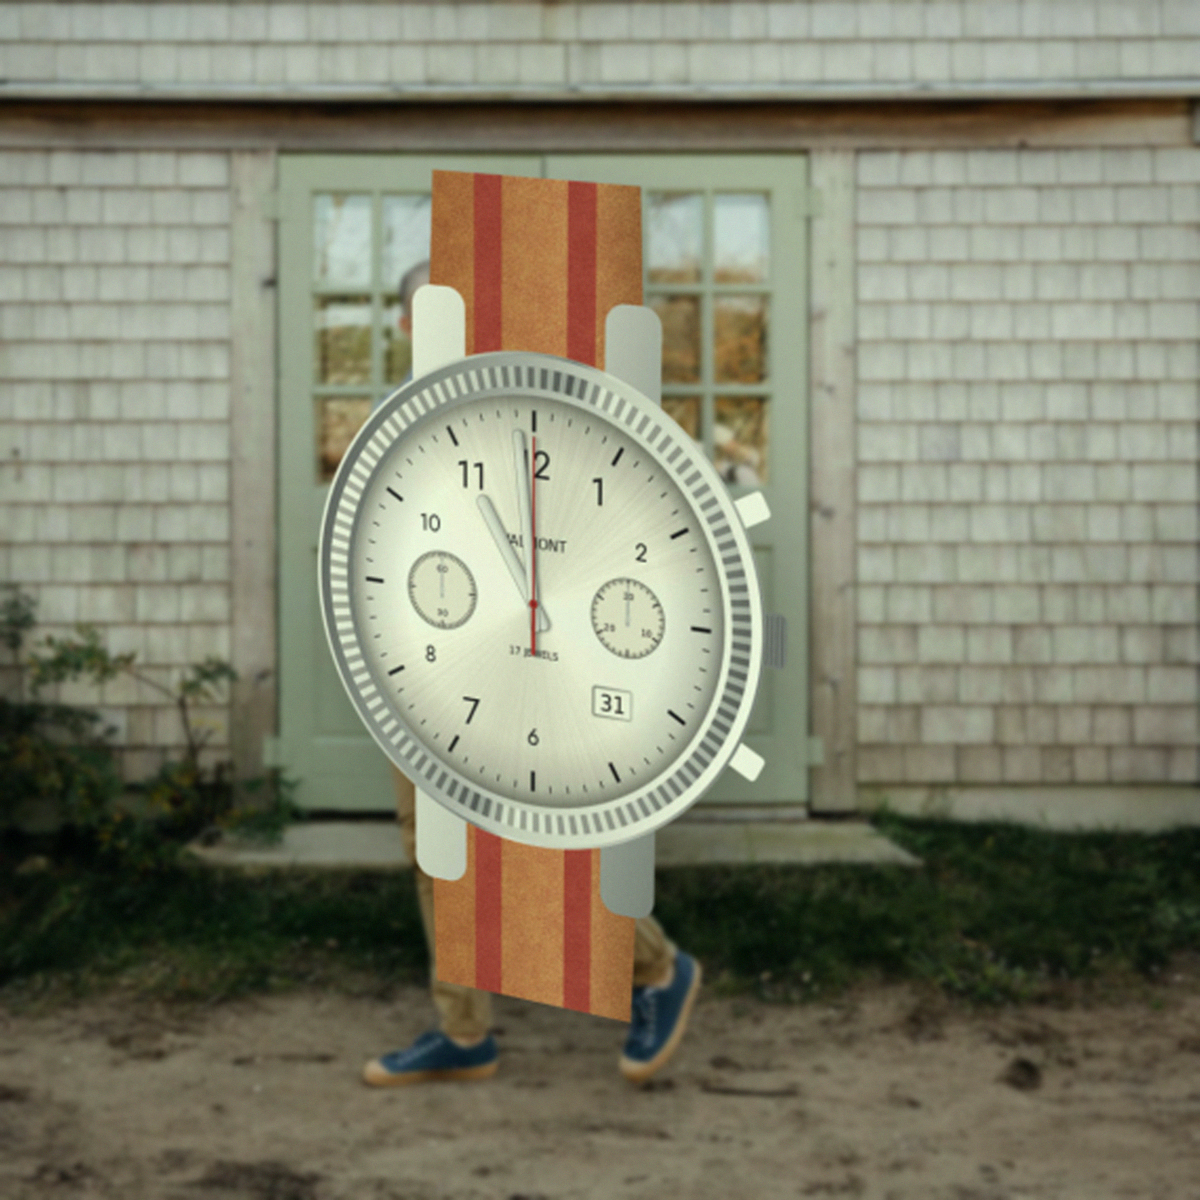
10:59
